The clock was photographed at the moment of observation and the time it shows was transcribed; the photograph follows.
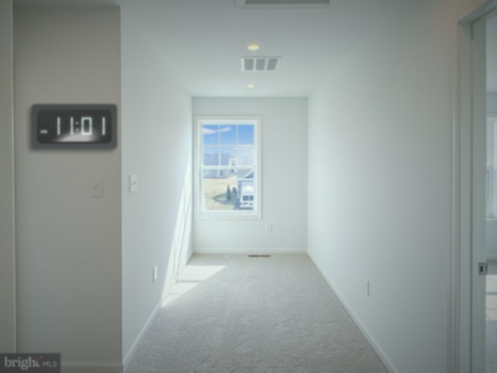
11:01
